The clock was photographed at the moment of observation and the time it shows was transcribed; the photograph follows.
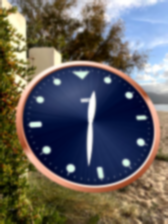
12:32
